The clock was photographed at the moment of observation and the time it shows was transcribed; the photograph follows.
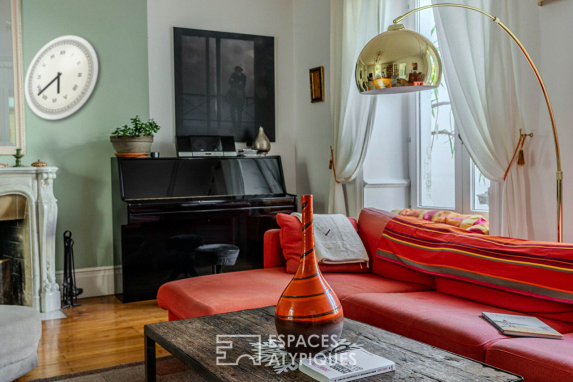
5:38
